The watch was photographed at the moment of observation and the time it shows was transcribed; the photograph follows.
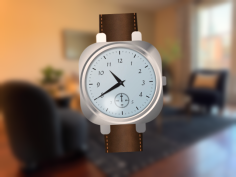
10:40
